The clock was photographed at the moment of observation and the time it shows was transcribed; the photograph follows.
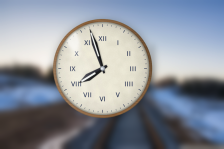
7:57
